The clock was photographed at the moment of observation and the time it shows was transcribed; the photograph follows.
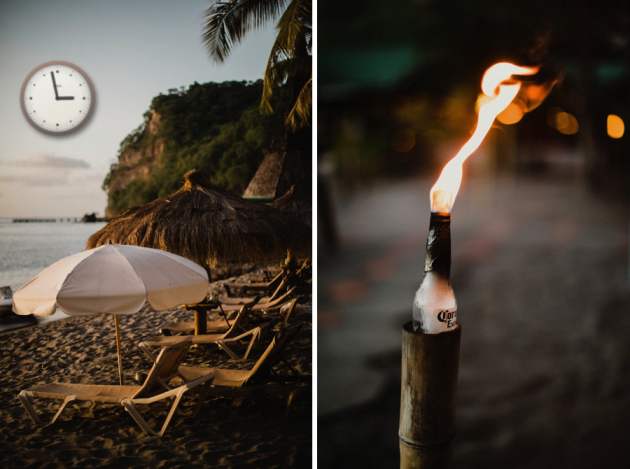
2:58
